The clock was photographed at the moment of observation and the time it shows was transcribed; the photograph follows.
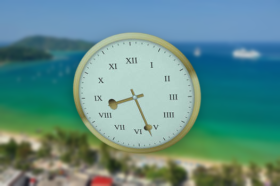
8:27
